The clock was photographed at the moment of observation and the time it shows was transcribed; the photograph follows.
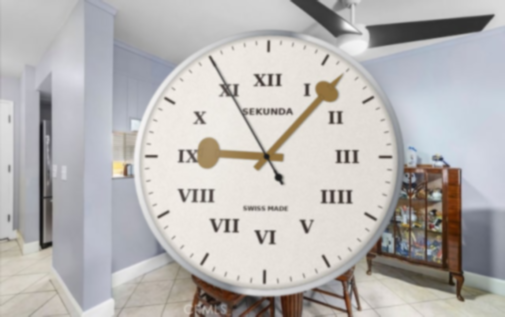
9:06:55
